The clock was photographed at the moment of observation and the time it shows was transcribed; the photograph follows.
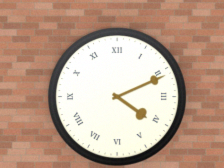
4:11
